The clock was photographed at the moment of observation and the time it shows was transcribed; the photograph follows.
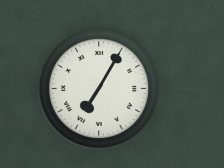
7:05
